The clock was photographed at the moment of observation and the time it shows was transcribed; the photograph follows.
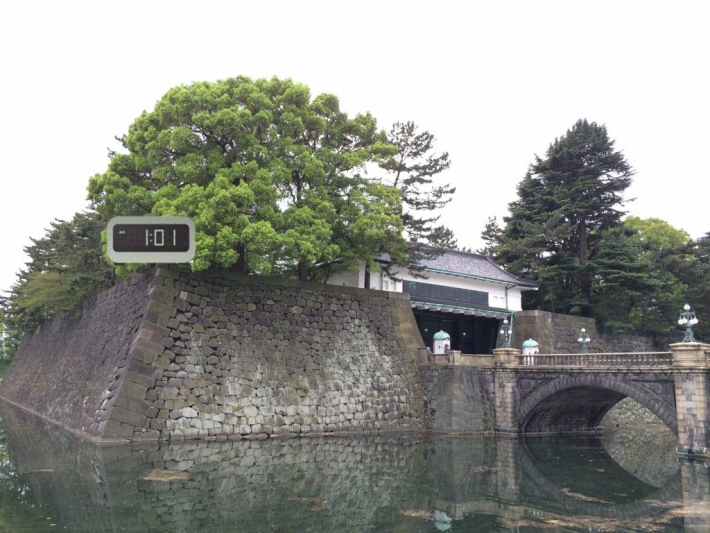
1:01
